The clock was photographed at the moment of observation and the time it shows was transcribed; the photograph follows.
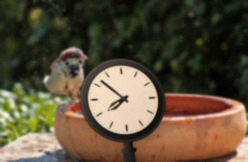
7:52
